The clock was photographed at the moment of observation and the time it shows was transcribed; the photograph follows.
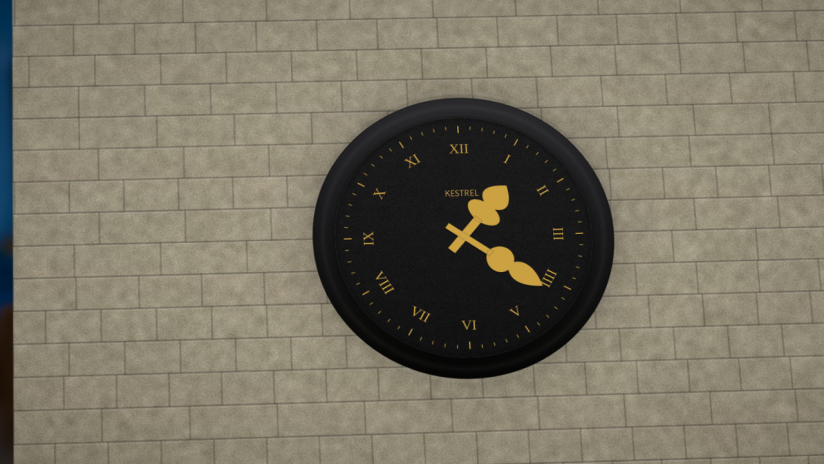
1:21
